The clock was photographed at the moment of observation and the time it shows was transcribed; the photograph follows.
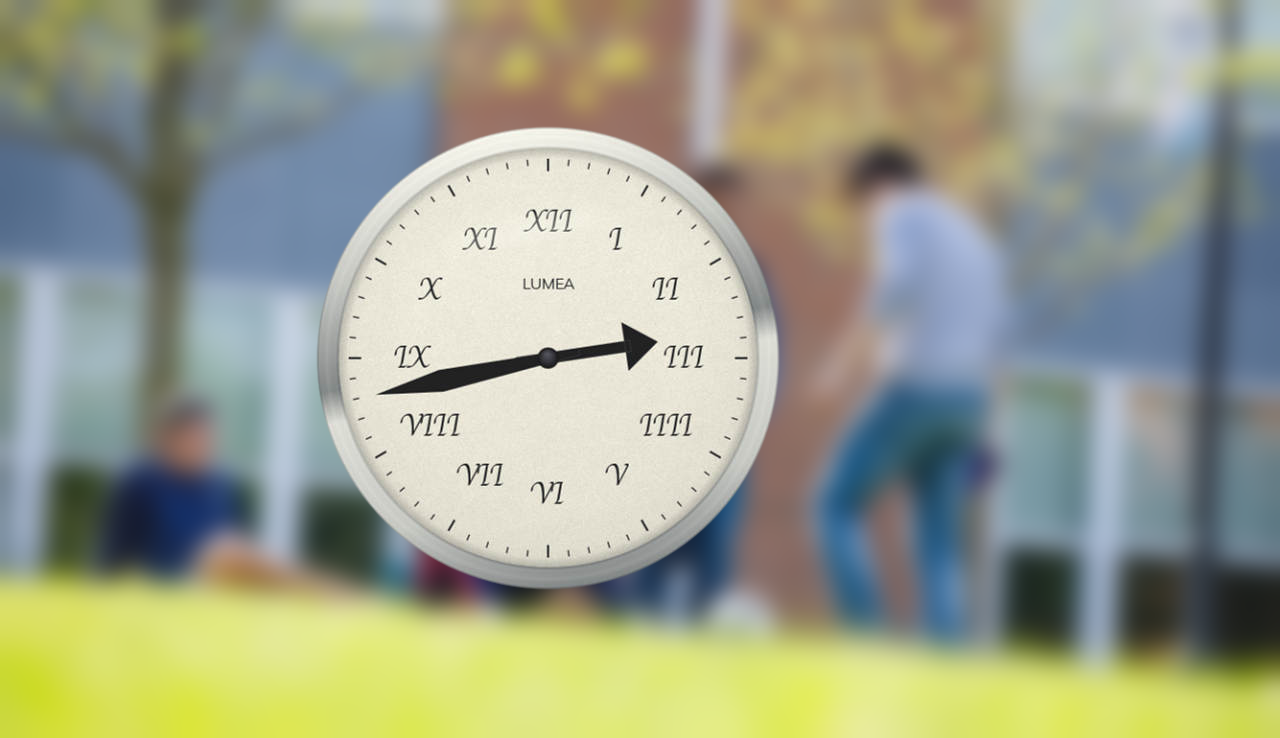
2:43
